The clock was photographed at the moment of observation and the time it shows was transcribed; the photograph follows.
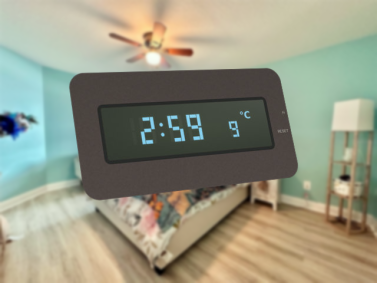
2:59
